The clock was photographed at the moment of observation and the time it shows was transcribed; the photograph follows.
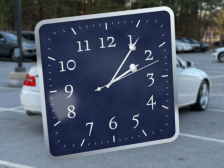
2:06:12
